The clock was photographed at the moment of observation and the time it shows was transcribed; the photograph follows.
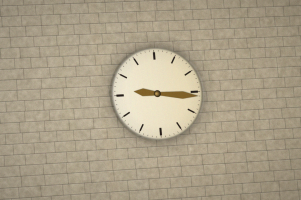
9:16
